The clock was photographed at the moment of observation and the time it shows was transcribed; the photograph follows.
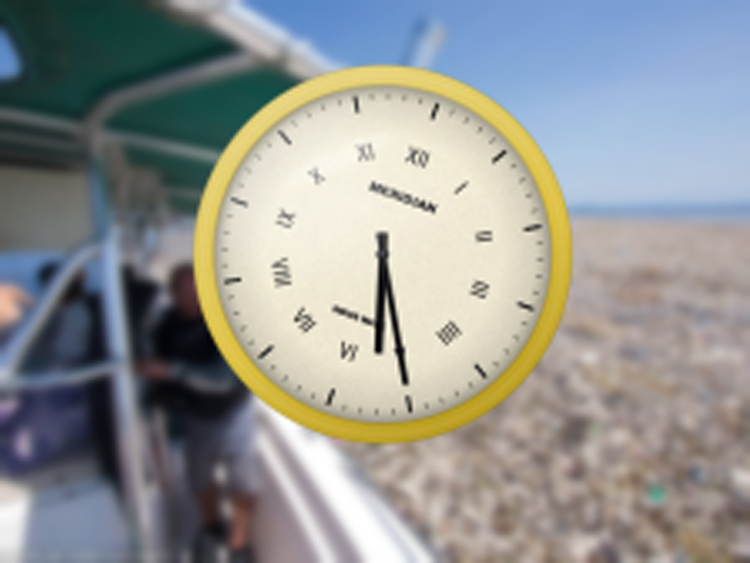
5:25
